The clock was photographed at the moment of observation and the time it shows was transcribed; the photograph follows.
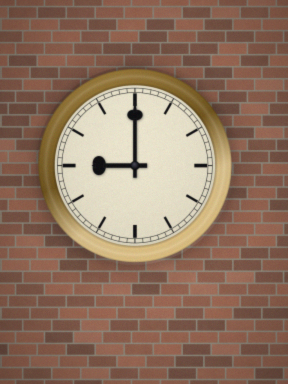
9:00
